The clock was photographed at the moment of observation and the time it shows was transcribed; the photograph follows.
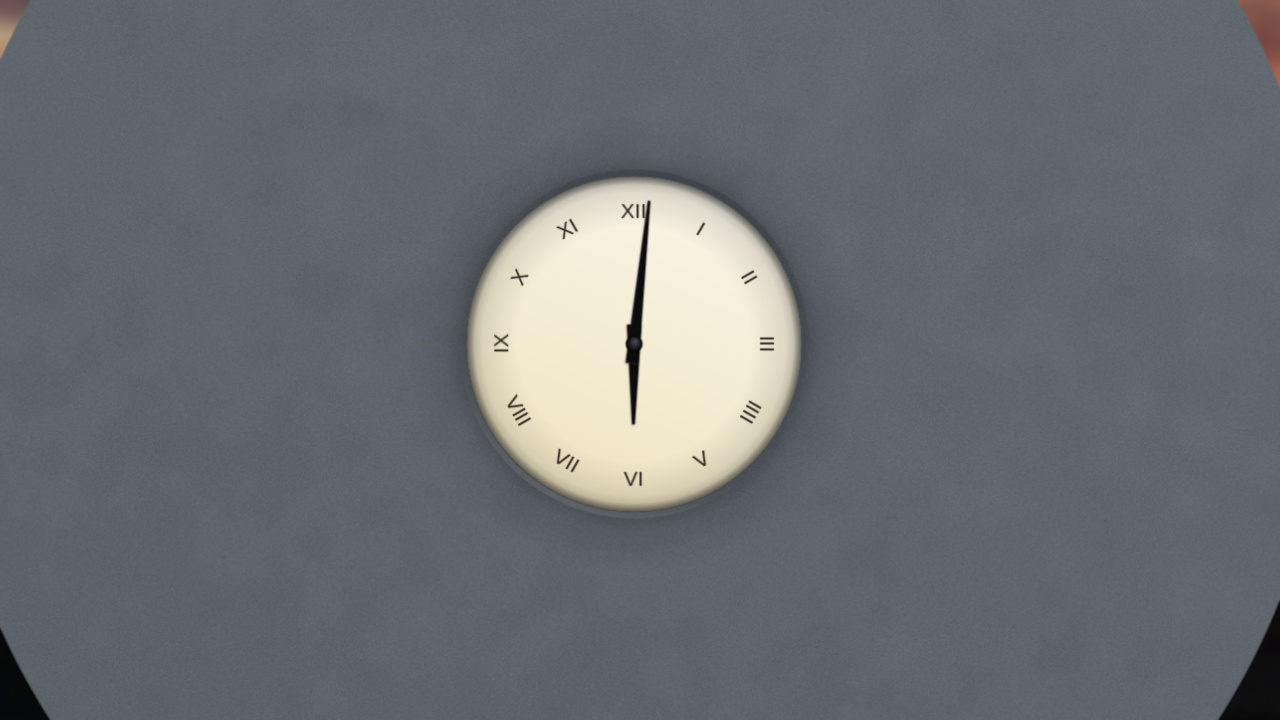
6:01
